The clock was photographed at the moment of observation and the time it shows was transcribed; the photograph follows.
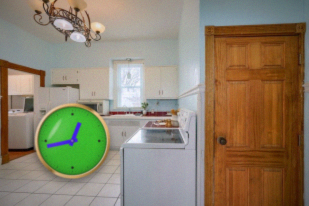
12:43
